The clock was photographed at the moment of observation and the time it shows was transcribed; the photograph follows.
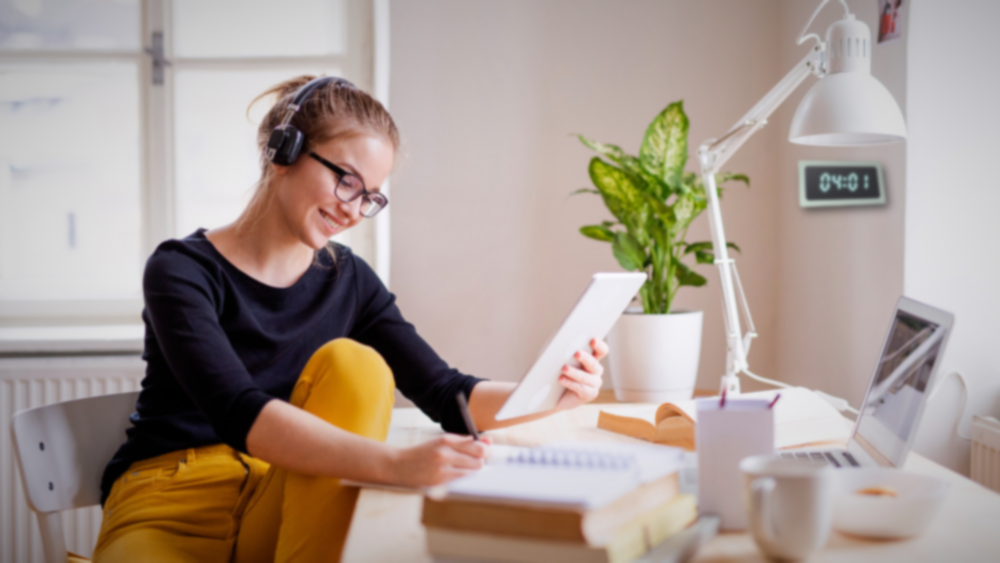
4:01
